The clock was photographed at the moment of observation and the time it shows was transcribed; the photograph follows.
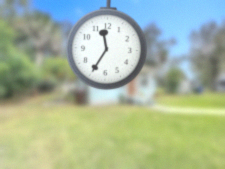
11:35
